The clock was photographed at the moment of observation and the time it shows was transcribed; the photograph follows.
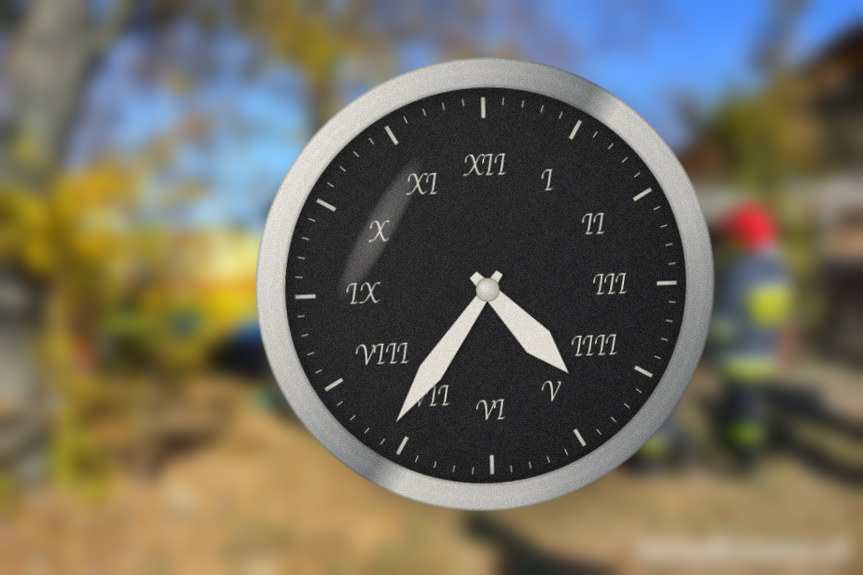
4:36
